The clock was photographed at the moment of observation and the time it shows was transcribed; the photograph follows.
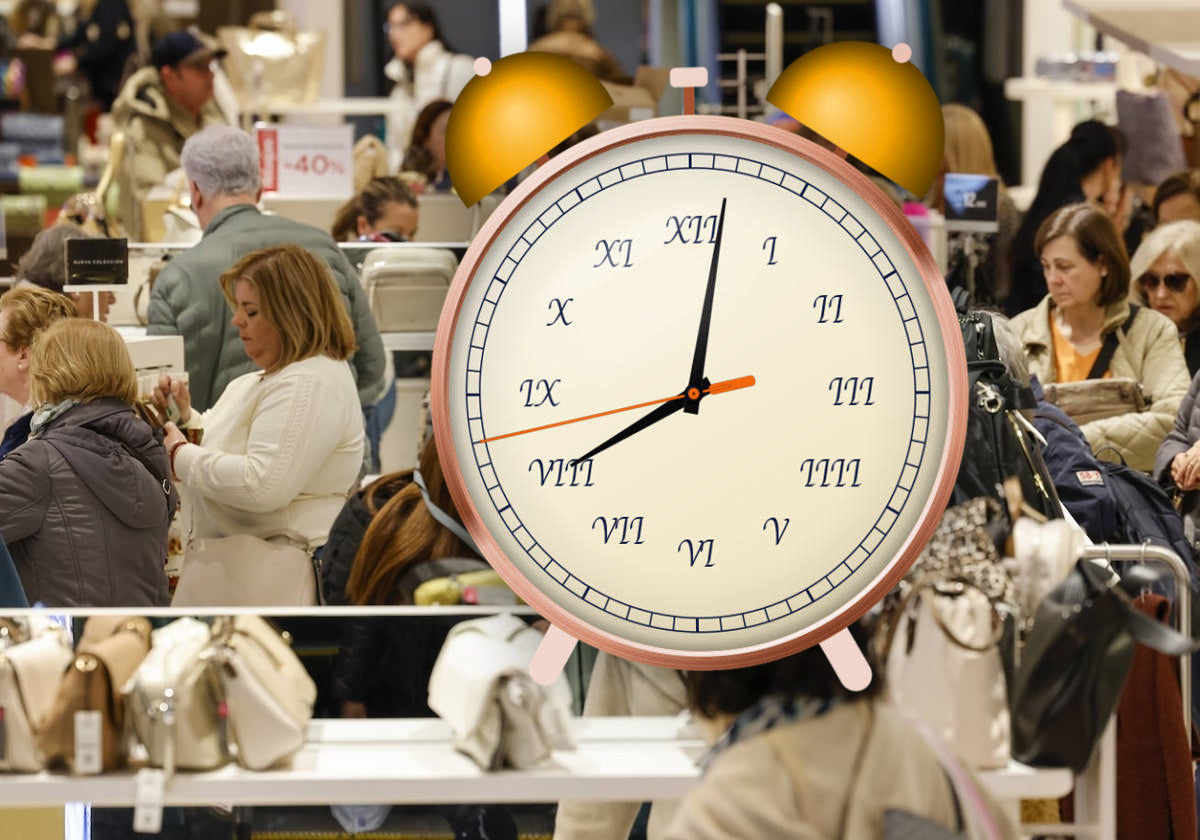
8:01:43
